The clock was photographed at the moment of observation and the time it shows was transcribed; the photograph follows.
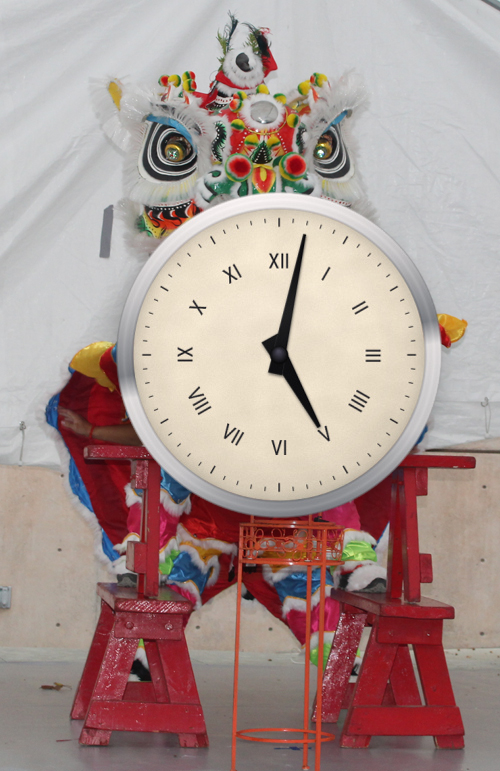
5:02
